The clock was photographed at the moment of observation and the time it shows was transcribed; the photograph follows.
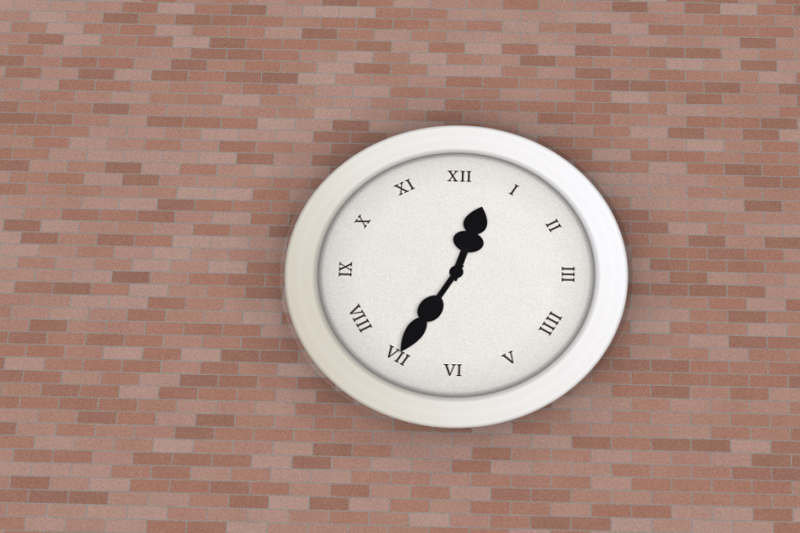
12:35
